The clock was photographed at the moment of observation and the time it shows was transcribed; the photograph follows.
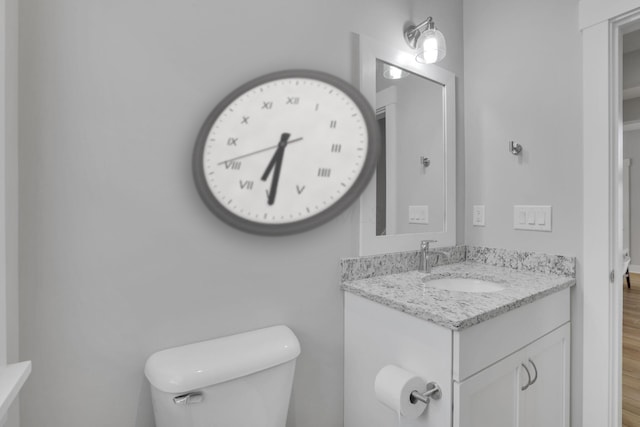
6:29:41
